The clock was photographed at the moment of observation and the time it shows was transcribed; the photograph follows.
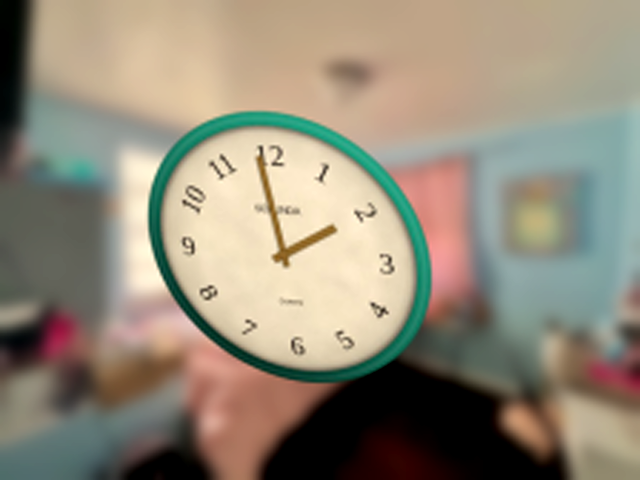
1:59
